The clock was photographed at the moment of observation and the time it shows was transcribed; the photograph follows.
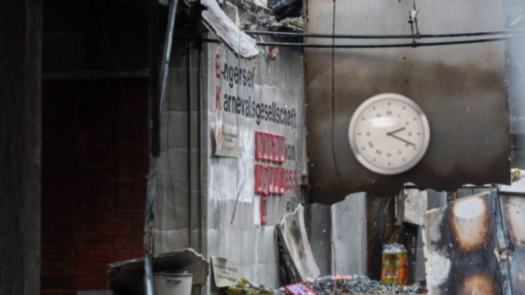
2:19
